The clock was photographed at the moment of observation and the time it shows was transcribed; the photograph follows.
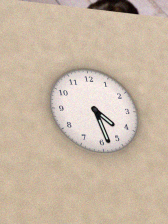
4:28
